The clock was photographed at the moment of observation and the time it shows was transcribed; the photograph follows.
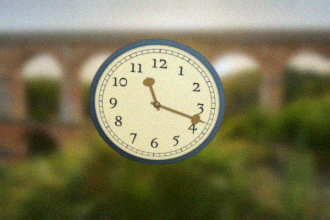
11:18
